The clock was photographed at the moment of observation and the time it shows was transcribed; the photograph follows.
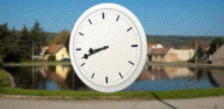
8:42
